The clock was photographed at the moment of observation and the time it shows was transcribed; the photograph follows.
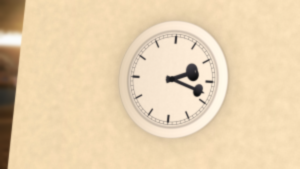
2:18
